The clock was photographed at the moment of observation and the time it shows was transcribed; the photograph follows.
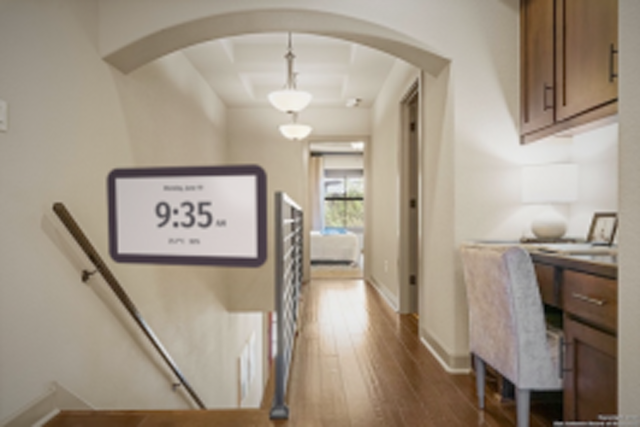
9:35
